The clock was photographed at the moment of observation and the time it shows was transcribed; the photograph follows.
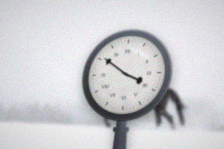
3:51
